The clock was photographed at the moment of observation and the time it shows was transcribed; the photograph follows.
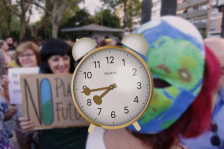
7:44
